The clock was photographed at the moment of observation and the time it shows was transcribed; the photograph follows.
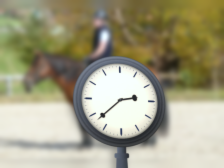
2:38
